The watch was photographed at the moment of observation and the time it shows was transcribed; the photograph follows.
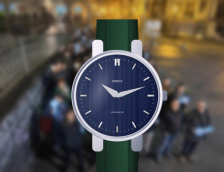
10:12
